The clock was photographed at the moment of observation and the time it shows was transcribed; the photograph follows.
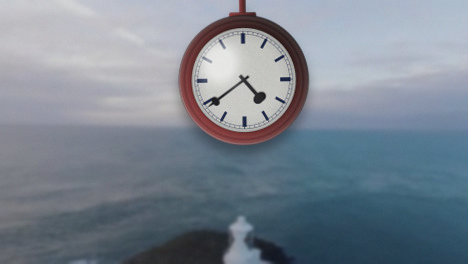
4:39
